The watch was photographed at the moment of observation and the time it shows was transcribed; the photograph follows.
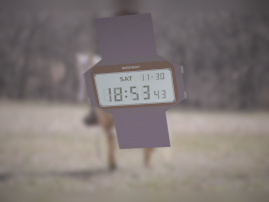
18:53:43
